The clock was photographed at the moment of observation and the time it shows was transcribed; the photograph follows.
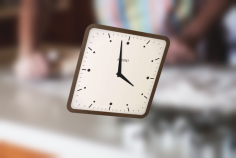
3:58
